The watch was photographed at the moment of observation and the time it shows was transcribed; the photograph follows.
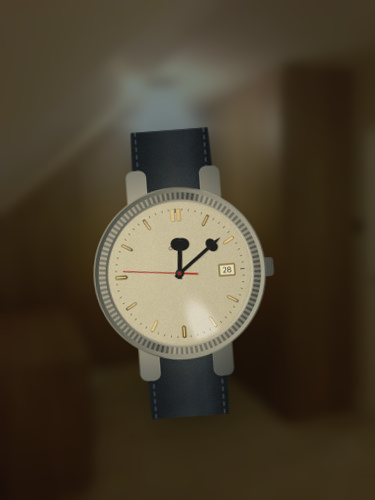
12:08:46
